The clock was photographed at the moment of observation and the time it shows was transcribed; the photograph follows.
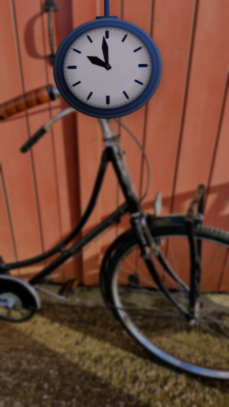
9:59
